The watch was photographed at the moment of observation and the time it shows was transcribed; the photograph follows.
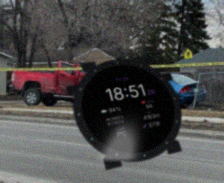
18:51
